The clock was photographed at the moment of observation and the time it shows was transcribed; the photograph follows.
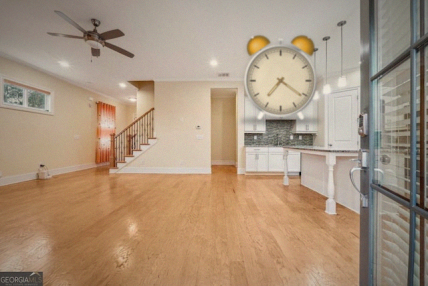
7:21
